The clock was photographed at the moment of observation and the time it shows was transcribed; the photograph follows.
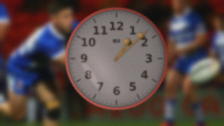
1:08
